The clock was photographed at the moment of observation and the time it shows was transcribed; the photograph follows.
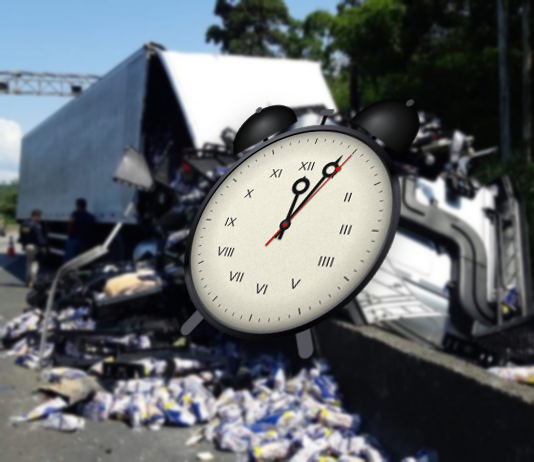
12:04:05
